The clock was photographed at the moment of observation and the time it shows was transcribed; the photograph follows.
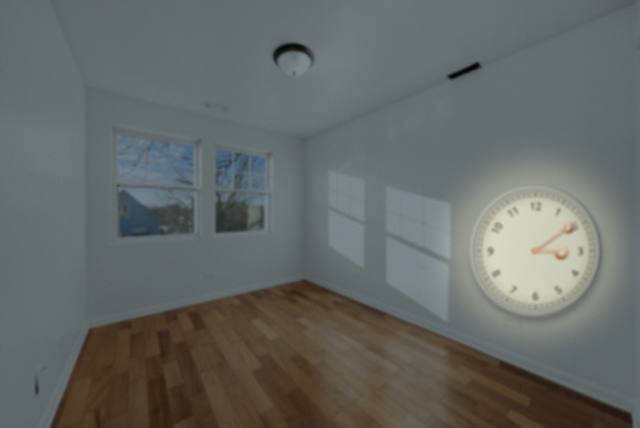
3:09
